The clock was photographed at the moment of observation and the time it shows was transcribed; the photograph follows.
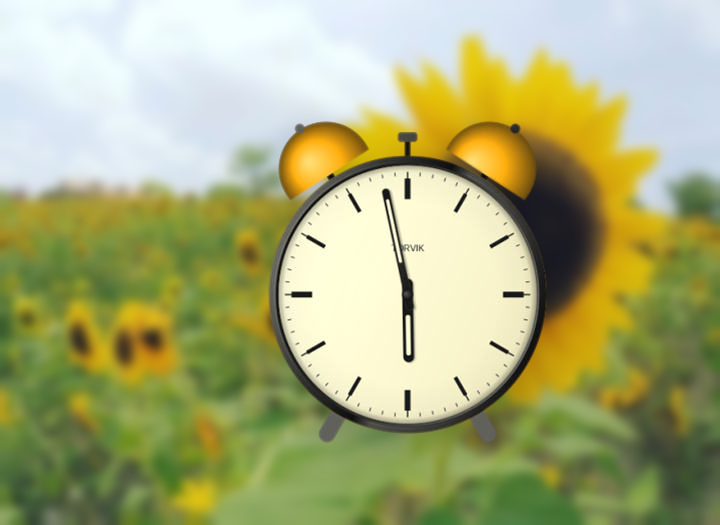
5:58
